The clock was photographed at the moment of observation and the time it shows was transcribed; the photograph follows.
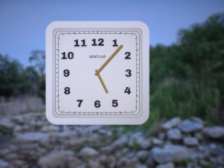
5:07
